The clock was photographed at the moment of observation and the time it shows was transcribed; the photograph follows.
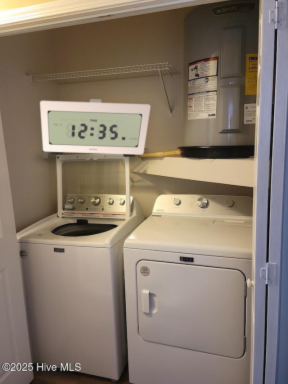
12:35
